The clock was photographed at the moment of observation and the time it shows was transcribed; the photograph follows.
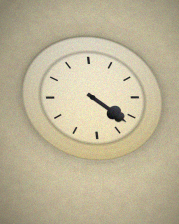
4:22
